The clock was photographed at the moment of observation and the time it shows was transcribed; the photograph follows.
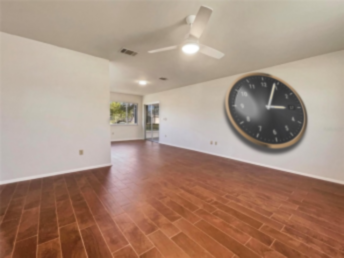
3:04
